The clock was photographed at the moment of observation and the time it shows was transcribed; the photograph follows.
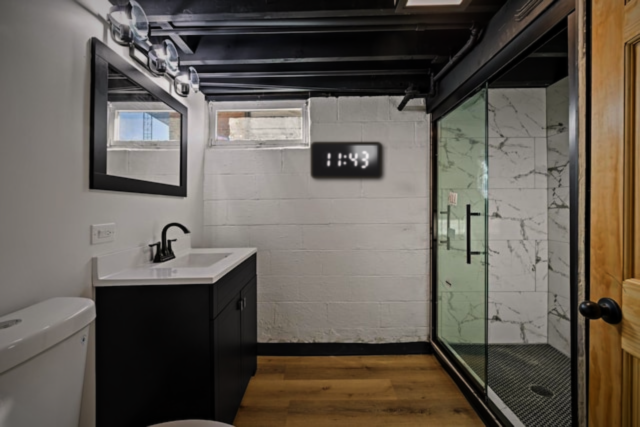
11:43
